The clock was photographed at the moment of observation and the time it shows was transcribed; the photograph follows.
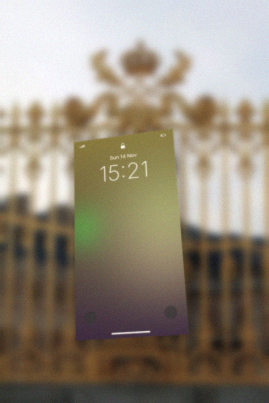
15:21
